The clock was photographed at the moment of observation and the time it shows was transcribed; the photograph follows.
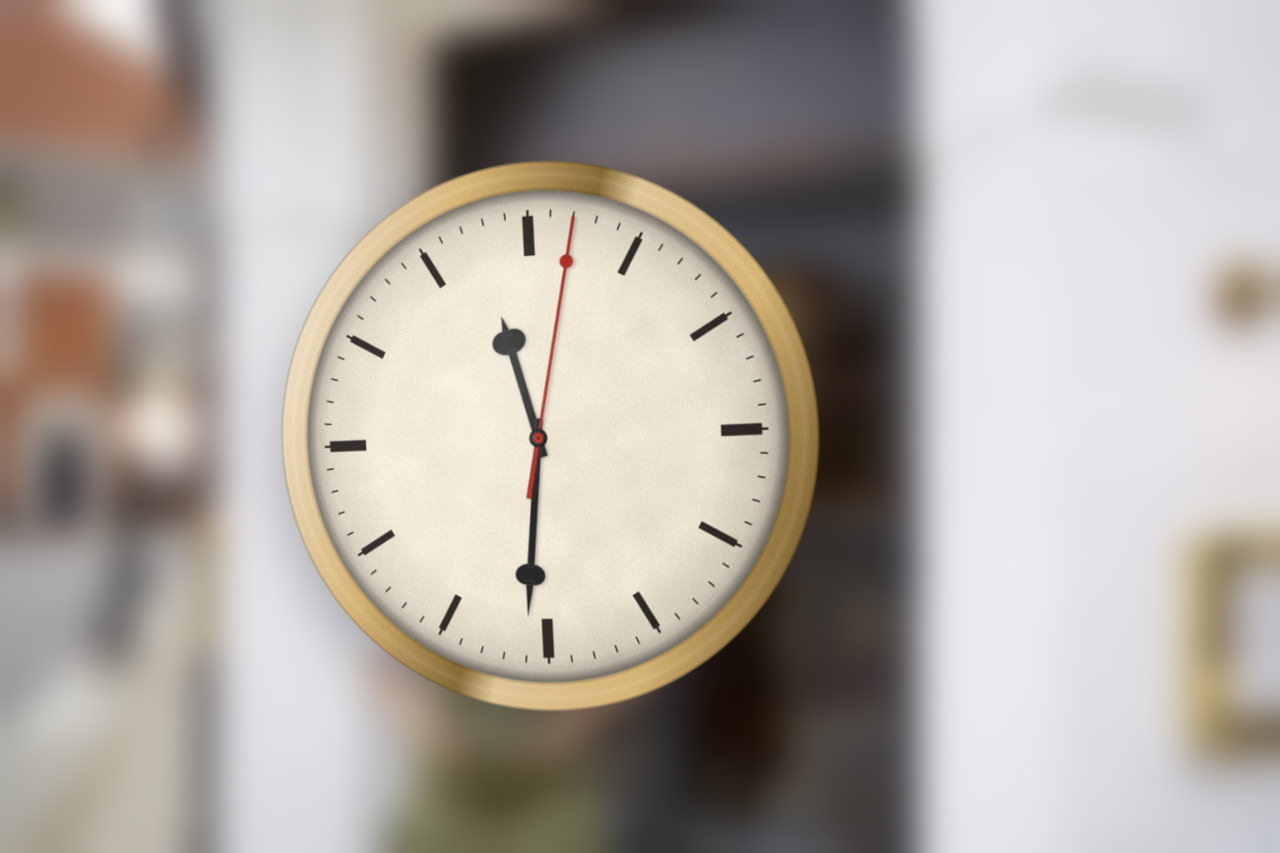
11:31:02
